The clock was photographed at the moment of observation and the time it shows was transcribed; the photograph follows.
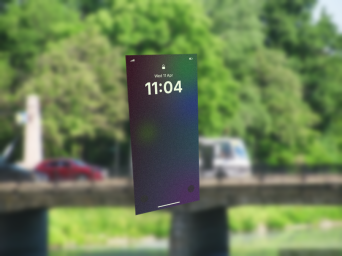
11:04
